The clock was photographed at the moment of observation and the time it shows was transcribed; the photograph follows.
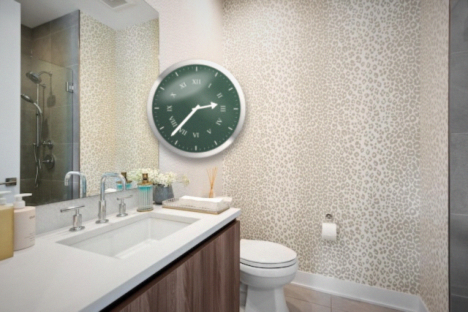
2:37
